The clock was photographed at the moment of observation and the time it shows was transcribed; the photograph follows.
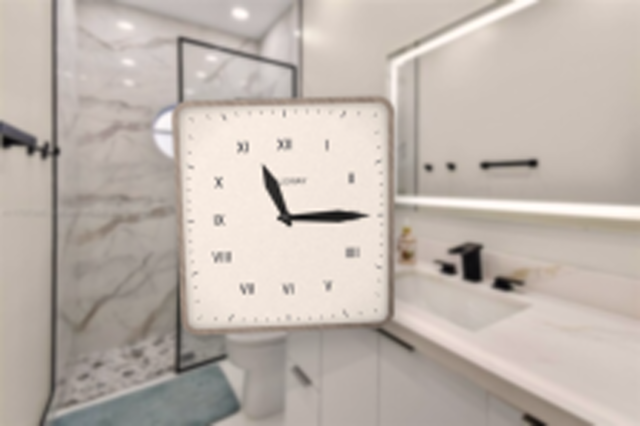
11:15
